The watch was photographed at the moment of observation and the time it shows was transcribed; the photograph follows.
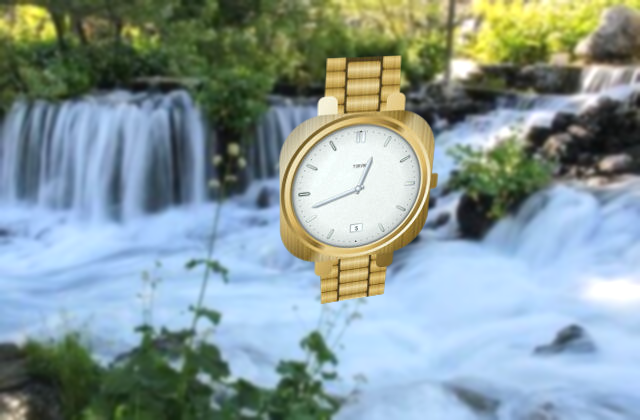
12:42
